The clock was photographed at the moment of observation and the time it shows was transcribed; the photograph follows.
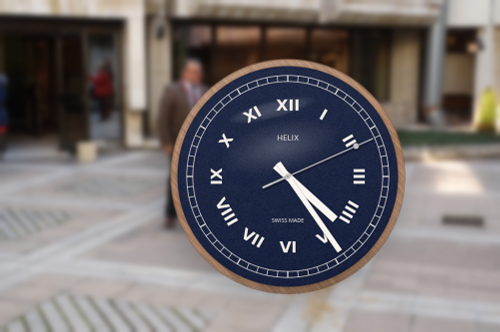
4:24:11
